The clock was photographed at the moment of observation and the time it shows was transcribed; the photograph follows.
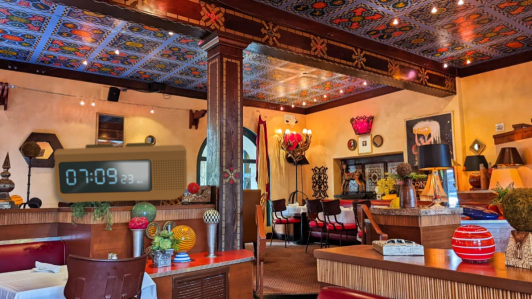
7:09:23
